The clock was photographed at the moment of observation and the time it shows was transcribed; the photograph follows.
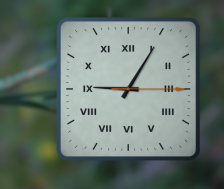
9:05:15
